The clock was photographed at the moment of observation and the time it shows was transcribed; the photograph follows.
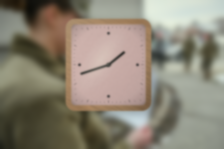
1:42
